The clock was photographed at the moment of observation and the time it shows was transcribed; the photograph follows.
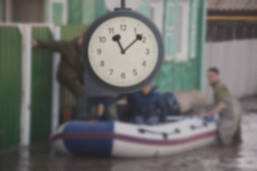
11:08
